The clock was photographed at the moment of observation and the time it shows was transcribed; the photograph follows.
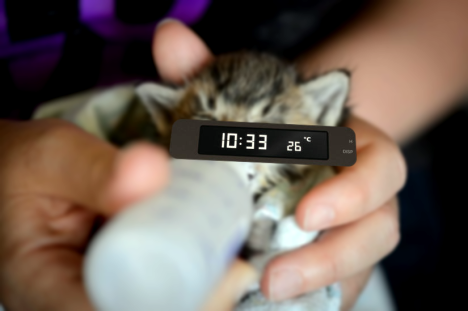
10:33
